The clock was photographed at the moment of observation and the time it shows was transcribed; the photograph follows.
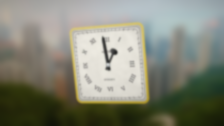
12:59
